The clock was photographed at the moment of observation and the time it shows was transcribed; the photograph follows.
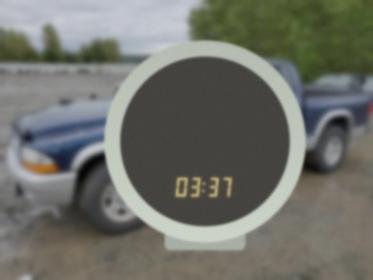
3:37
